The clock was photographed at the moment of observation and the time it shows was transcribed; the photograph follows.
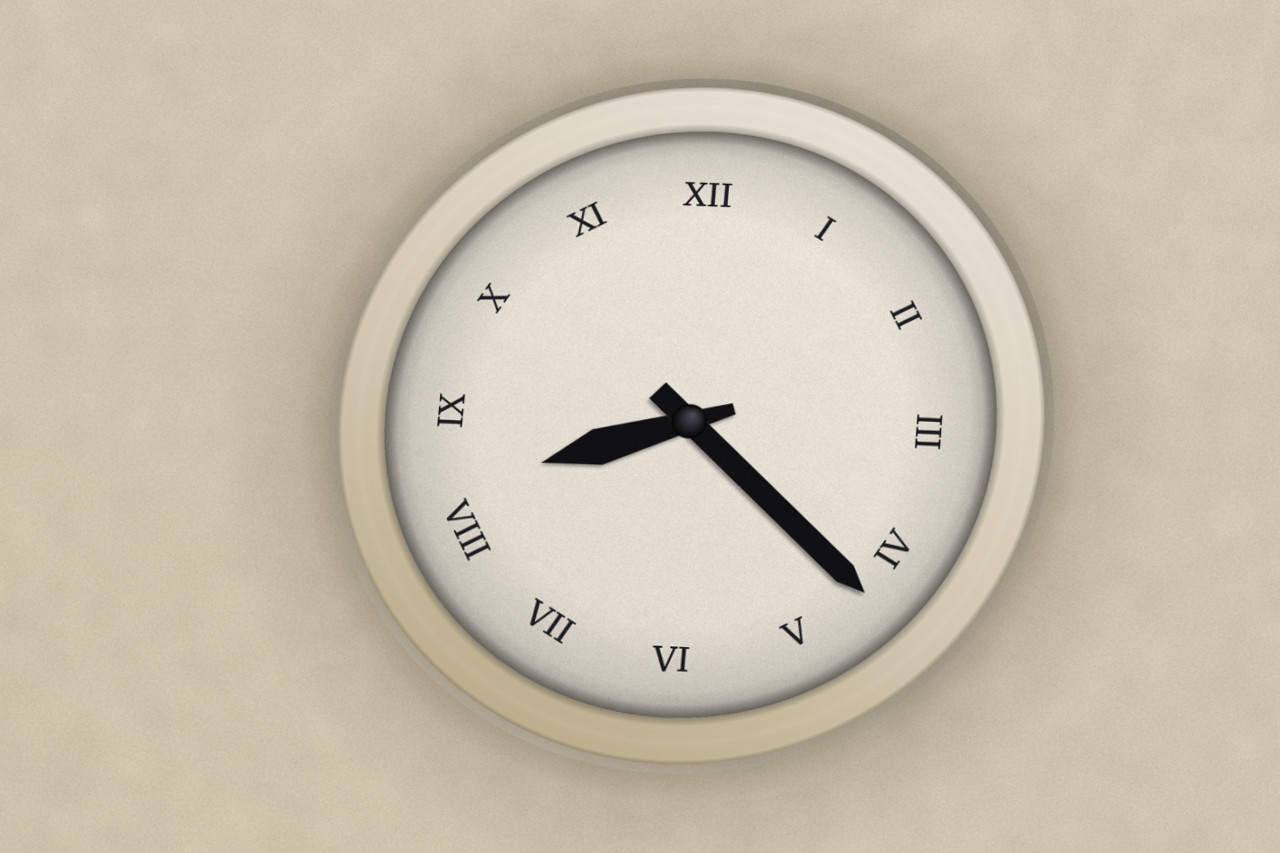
8:22
